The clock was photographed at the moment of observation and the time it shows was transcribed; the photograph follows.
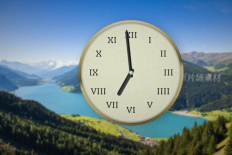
6:59
